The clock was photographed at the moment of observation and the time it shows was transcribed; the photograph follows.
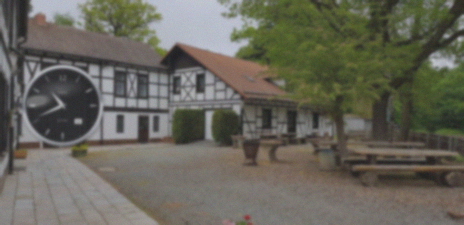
10:41
